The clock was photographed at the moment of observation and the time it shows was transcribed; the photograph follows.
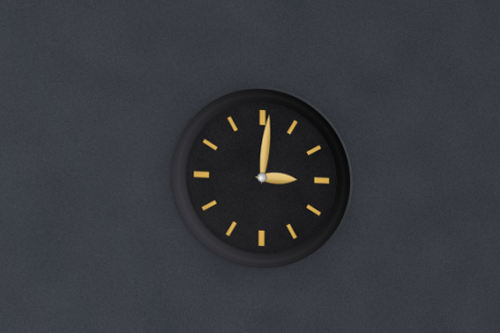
3:01
